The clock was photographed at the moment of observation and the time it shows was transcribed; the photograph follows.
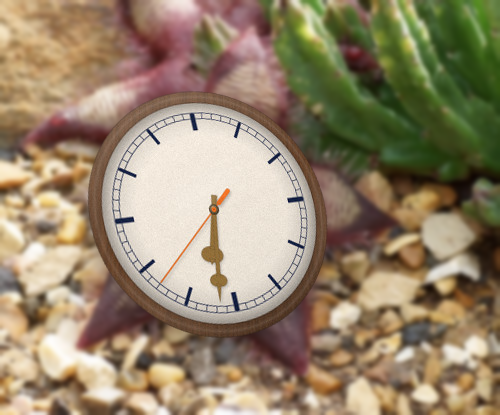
6:31:38
